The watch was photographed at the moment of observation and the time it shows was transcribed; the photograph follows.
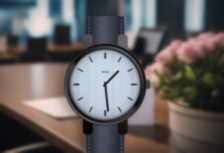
1:29
